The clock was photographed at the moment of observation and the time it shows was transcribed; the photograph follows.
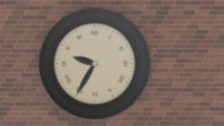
9:35
